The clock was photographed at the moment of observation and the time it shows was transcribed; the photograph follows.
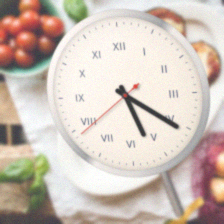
5:20:39
